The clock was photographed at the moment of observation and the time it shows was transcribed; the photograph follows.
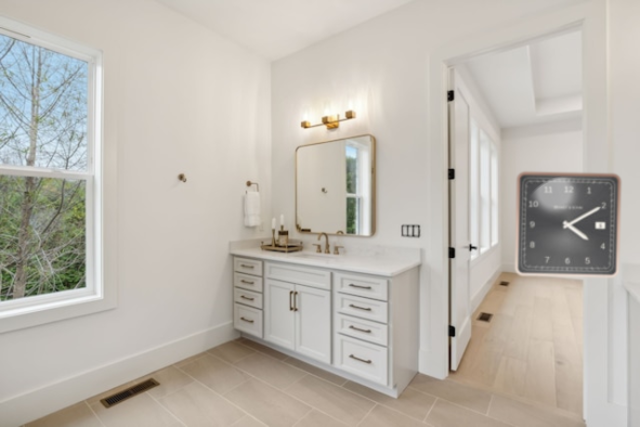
4:10
